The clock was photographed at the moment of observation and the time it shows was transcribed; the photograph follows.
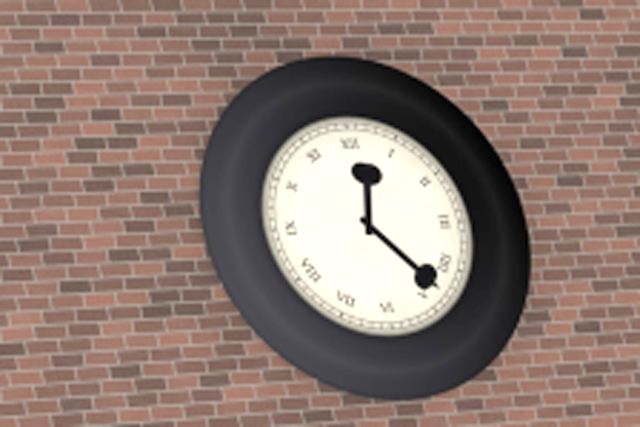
12:23
